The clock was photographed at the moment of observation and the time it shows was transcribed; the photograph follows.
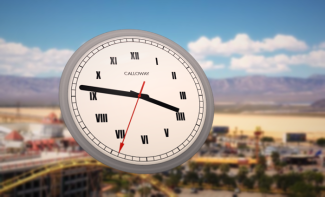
3:46:34
